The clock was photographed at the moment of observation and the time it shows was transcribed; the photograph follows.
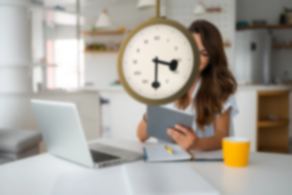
3:30
